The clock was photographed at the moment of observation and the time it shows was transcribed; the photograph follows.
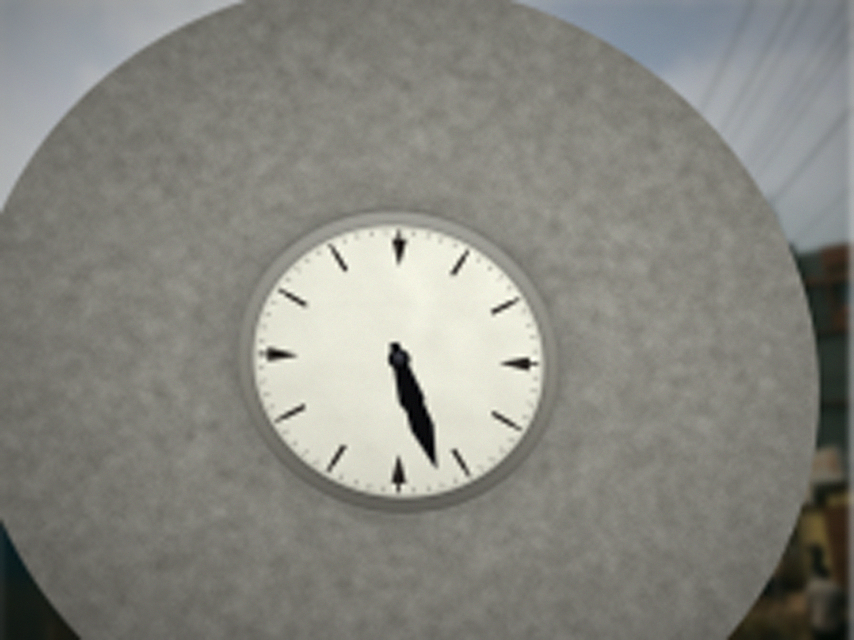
5:27
